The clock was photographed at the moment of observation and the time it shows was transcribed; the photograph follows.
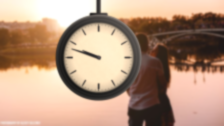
9:48
